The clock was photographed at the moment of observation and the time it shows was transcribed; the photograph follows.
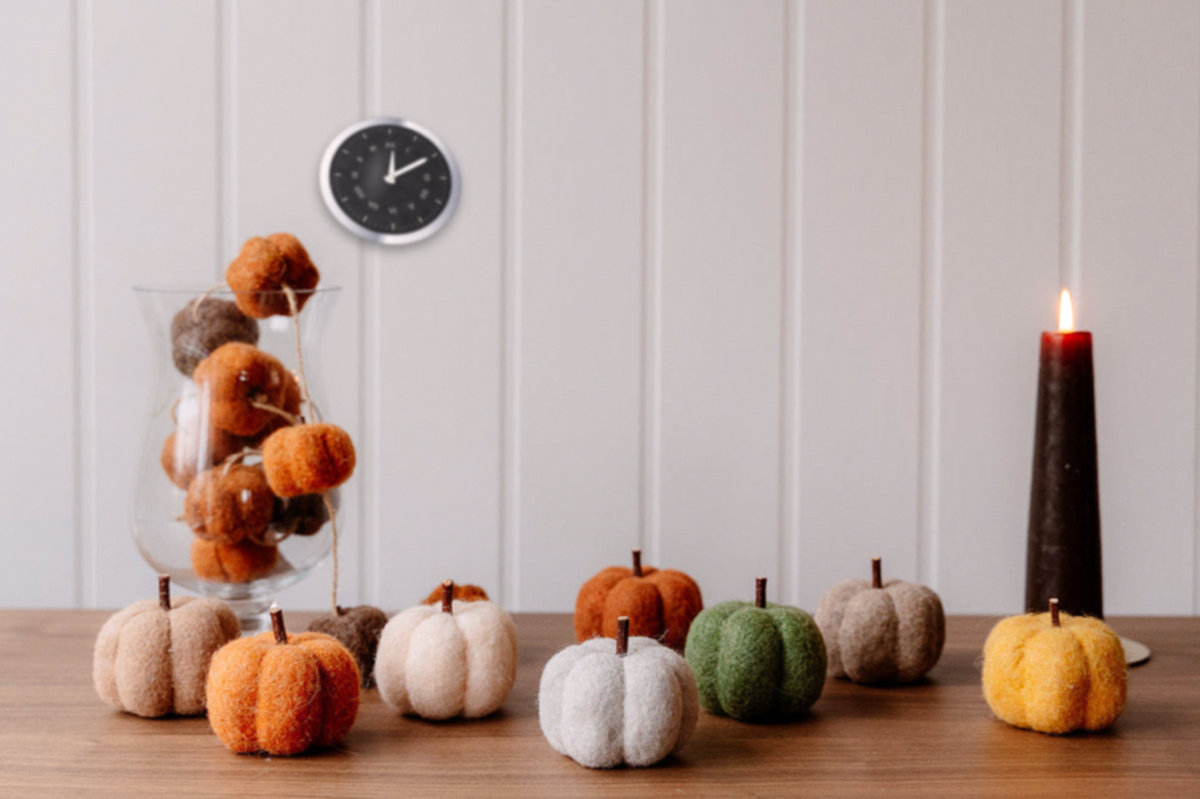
12:10
